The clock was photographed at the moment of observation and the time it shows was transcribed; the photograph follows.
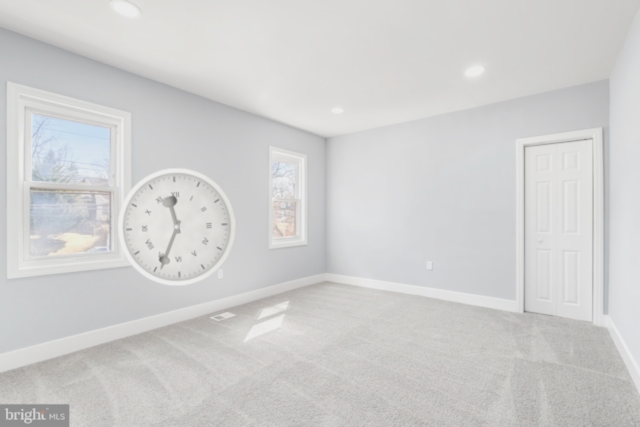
11:34
